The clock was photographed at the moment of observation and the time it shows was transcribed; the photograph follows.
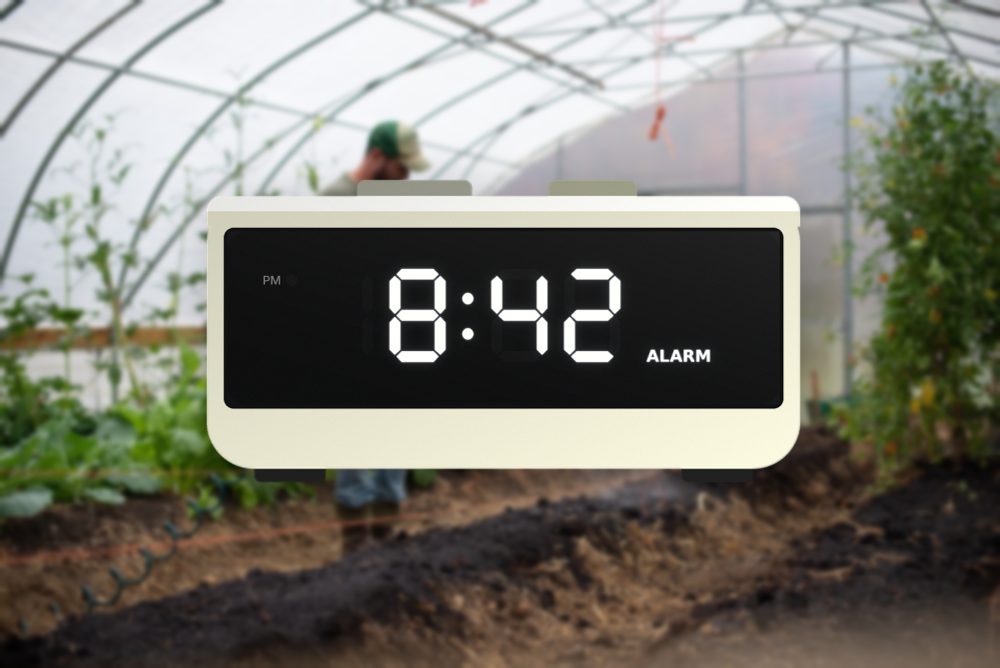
8:42
